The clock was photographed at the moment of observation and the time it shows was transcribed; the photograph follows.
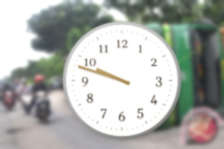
9:48
